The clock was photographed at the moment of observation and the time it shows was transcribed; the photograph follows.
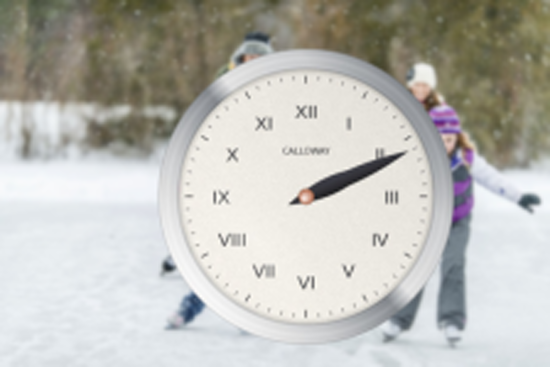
2:11
